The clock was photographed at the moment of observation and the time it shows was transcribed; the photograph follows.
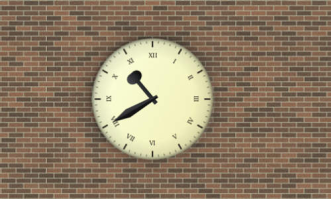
10:40
